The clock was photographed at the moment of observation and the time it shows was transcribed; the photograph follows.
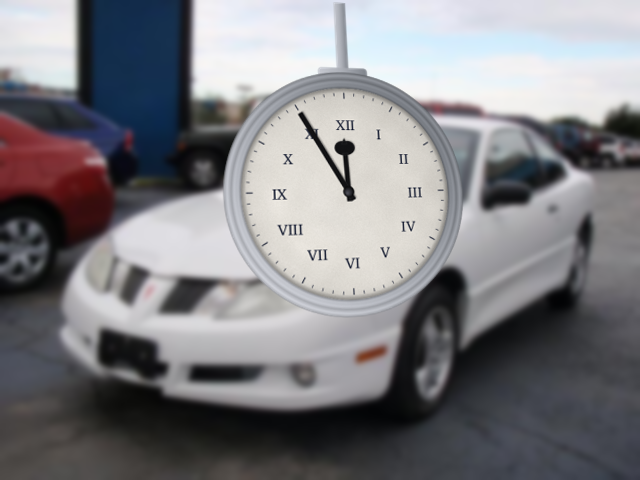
11:55
